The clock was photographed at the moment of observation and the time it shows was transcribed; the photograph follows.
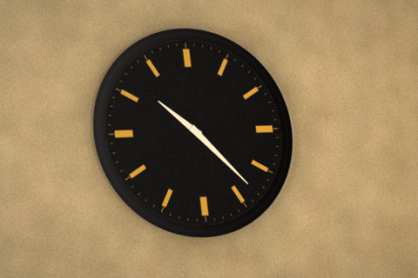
10:23
